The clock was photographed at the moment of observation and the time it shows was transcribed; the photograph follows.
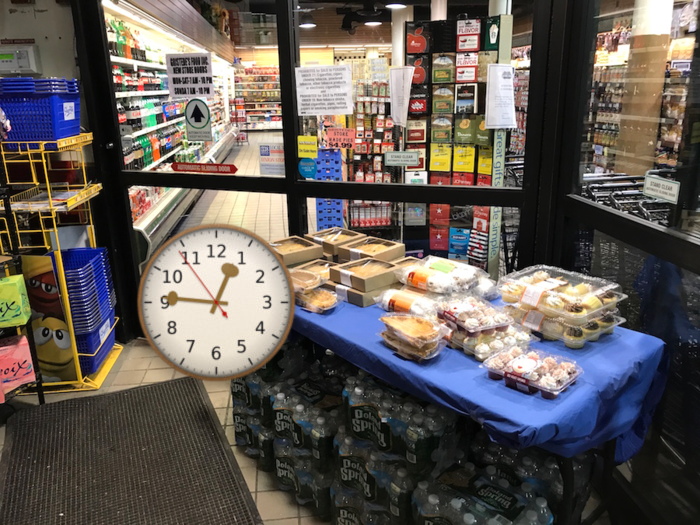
12:45:54
